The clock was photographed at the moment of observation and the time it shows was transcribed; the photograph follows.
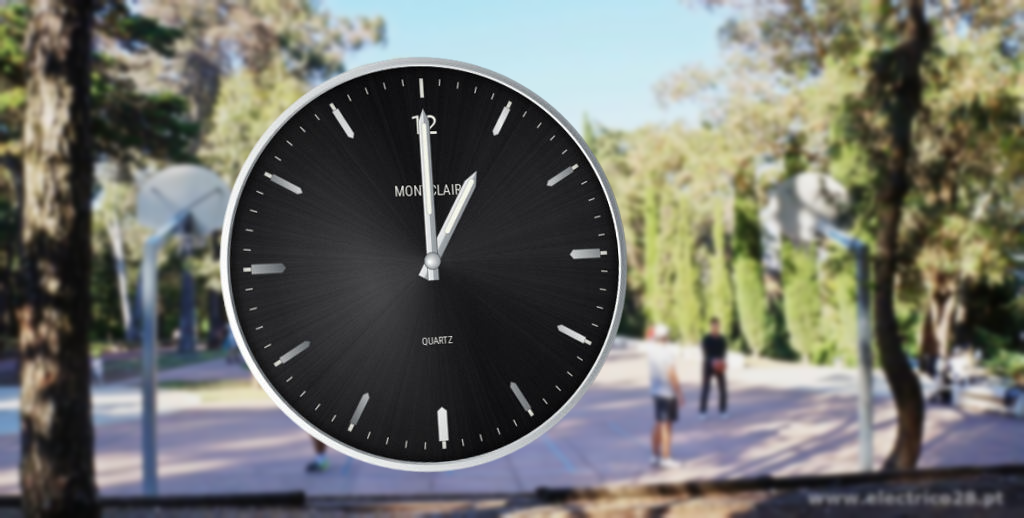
1:00
